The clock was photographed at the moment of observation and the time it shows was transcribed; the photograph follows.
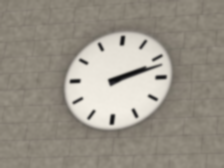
2:12
